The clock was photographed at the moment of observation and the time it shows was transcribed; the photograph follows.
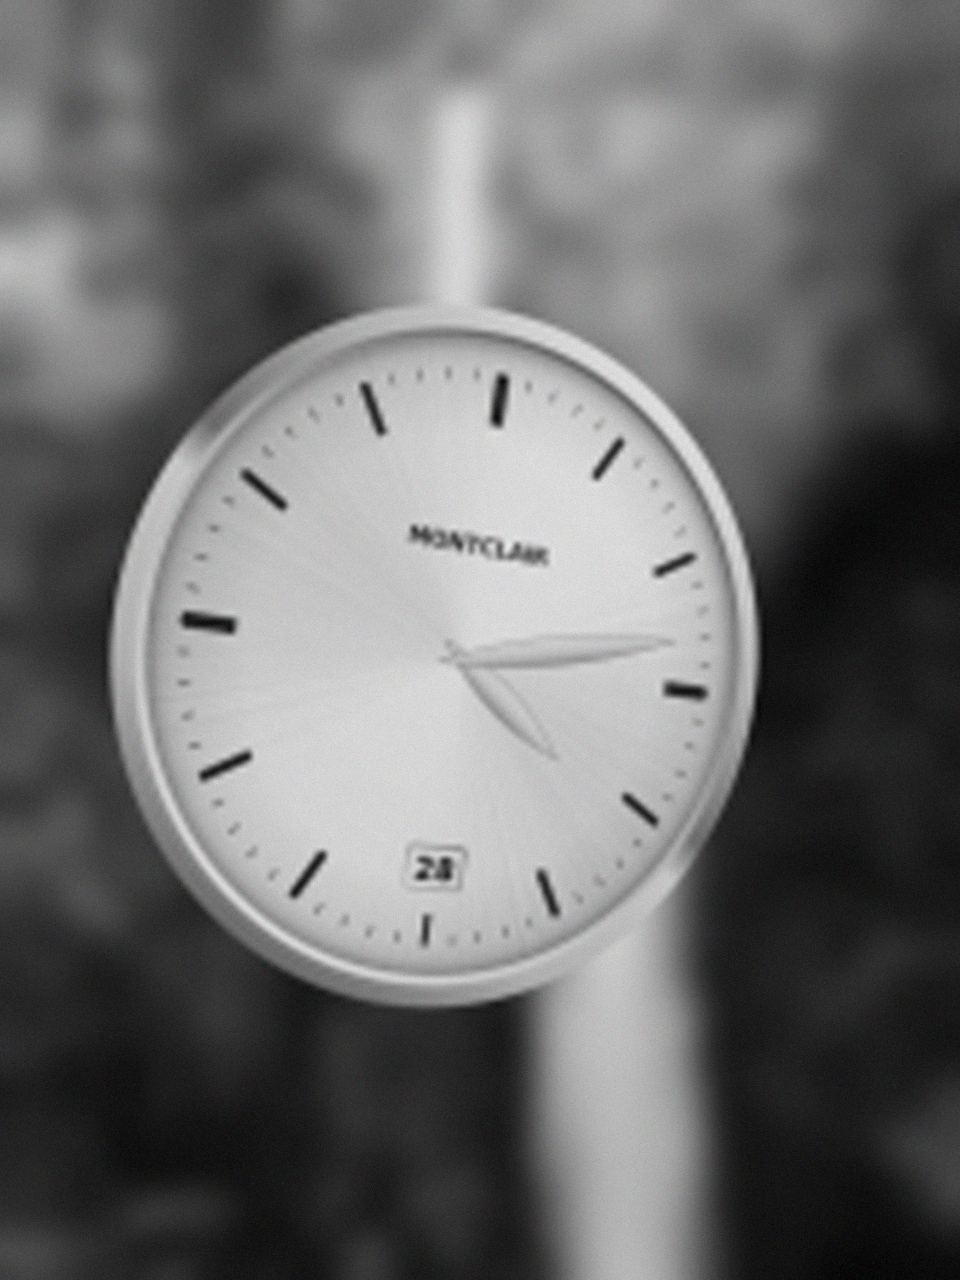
4:13
